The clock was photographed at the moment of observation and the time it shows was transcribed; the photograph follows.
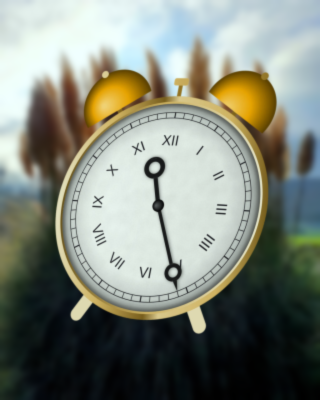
11:26
